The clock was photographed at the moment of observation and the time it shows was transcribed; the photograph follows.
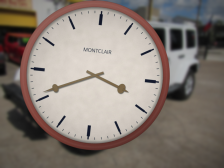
3:41
